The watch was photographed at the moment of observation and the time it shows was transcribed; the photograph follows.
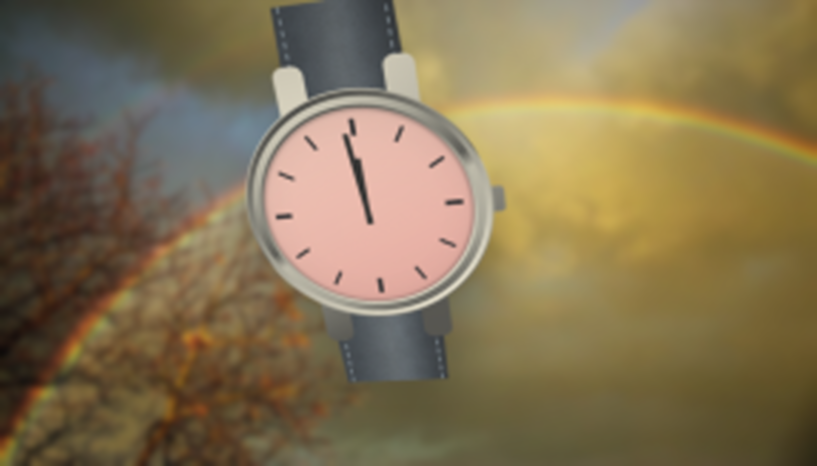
11:59
